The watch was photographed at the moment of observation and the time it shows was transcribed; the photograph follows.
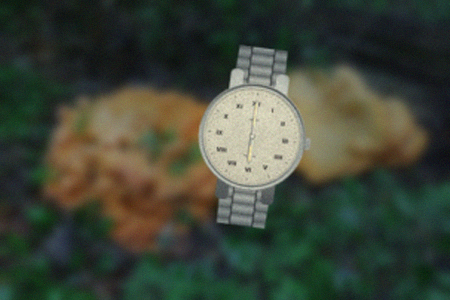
6:00
